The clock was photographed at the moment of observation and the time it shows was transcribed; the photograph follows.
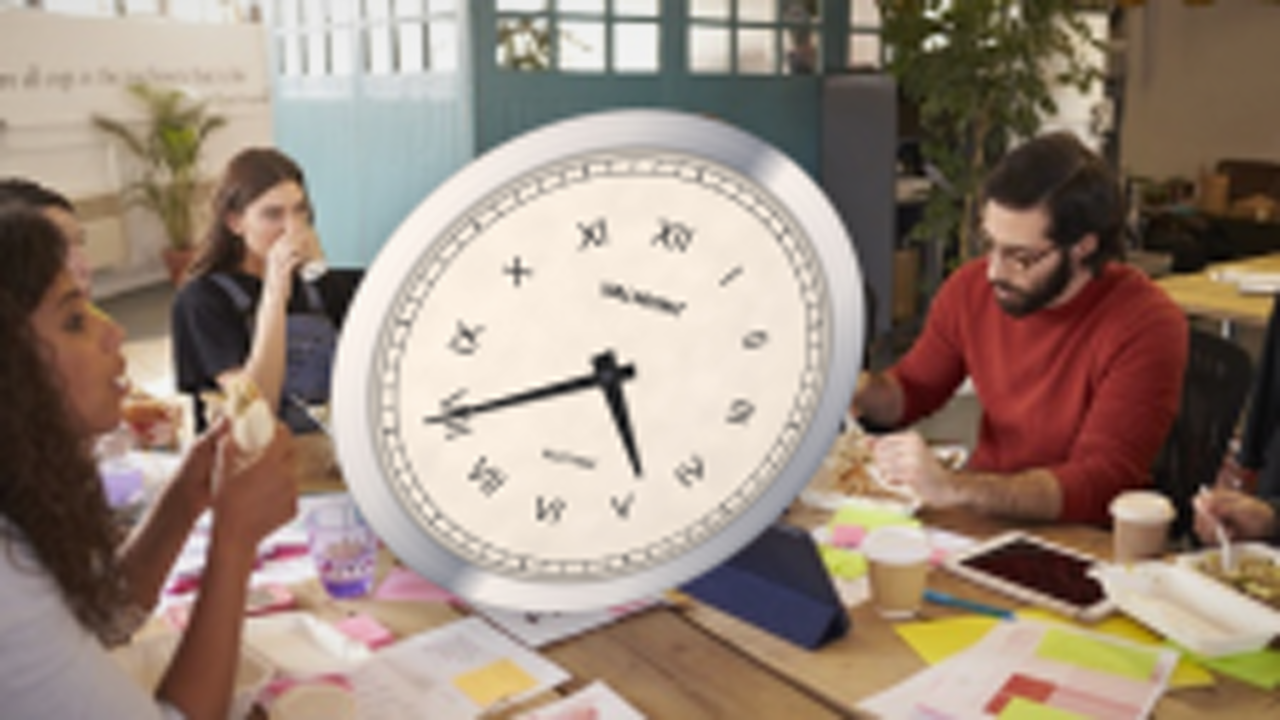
4:40
